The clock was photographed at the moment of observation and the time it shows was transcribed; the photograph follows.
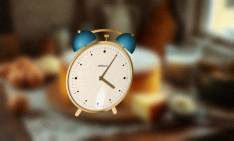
4:05
